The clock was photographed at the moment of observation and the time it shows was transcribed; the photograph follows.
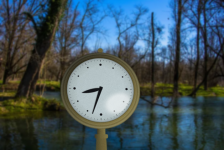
8:33
